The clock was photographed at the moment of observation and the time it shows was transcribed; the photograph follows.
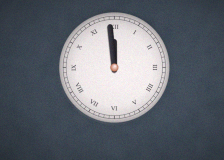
11:59
